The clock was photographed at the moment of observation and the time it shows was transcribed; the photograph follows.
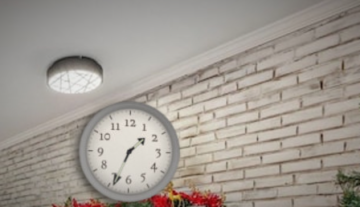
1:34
